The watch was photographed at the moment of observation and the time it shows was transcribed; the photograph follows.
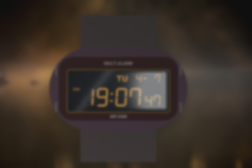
19:07:47
